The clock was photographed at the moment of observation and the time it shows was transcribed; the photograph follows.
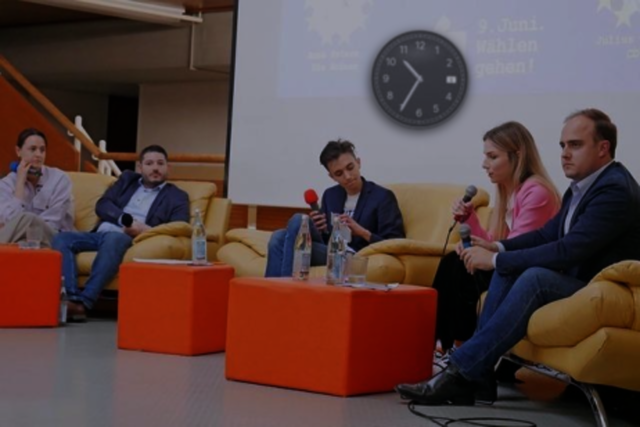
10:35
